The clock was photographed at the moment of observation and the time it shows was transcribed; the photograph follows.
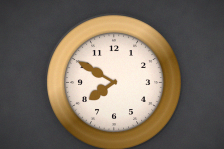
7:50
